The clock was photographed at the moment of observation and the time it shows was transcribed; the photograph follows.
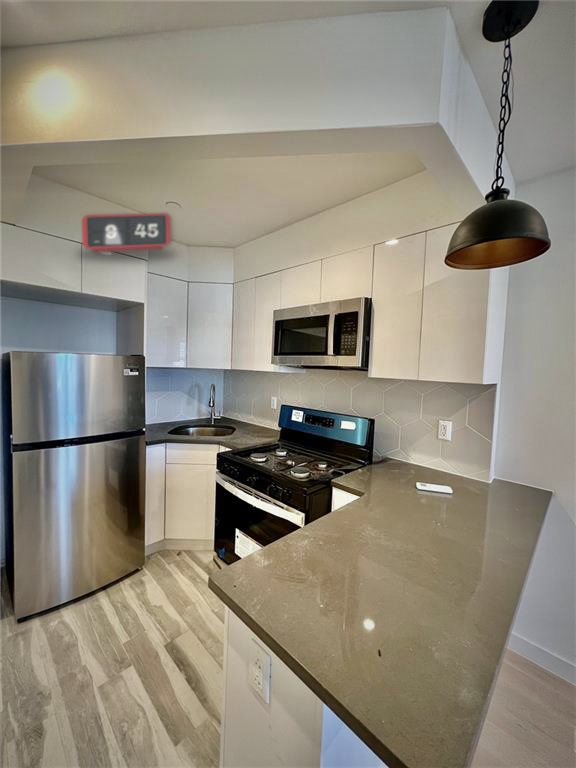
9:45
